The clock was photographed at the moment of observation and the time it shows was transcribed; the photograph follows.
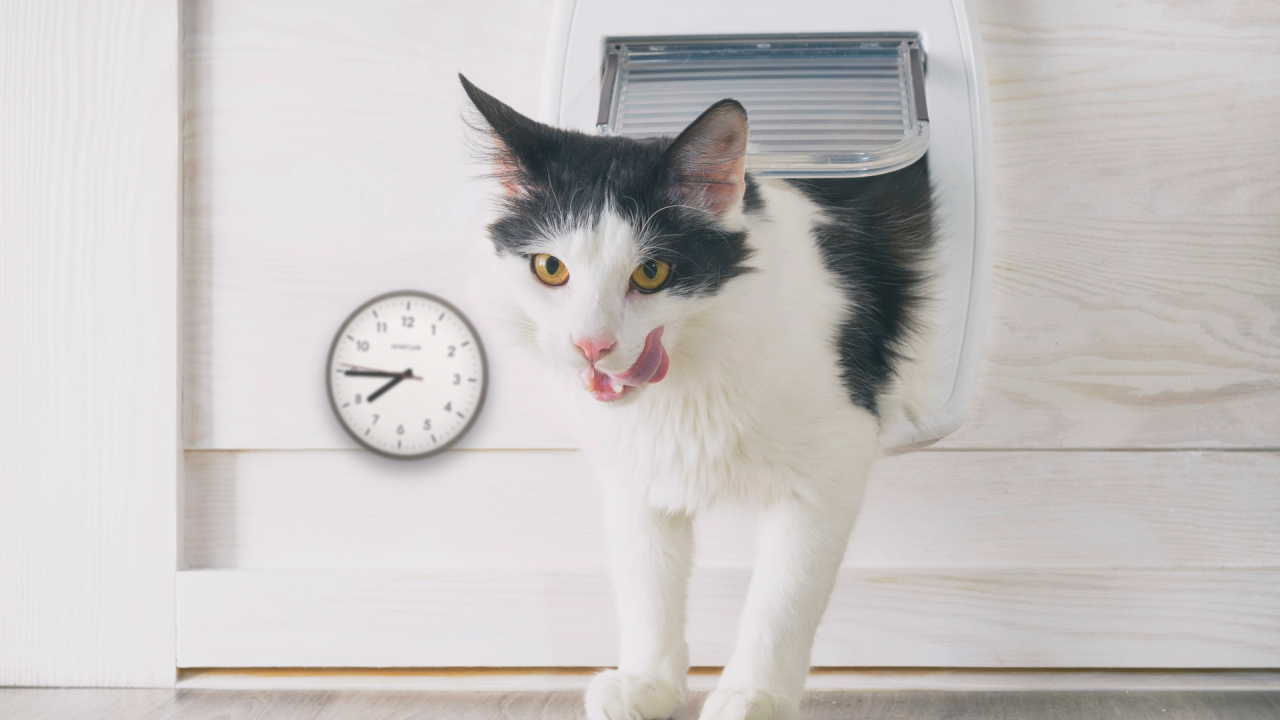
7:44:46
